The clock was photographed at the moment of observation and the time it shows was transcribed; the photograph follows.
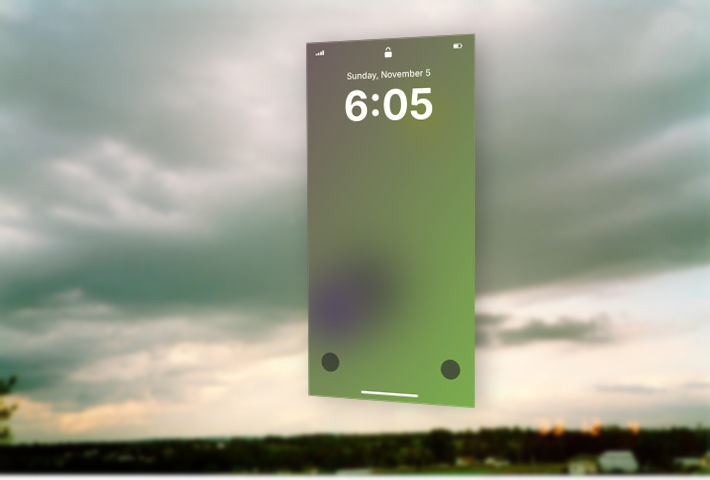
6:05
